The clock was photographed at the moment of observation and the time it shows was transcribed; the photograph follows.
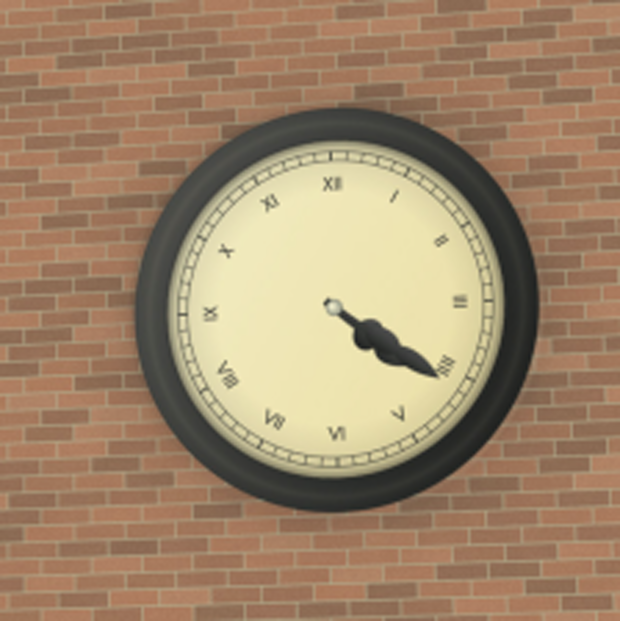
4:21
